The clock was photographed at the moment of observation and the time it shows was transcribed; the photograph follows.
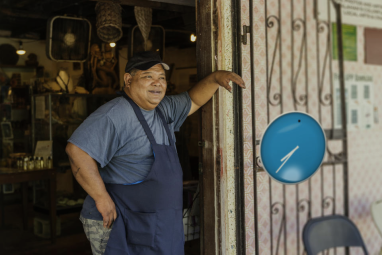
7:36
